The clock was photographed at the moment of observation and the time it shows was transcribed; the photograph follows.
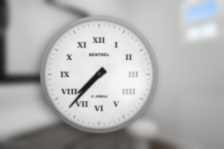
7:37
